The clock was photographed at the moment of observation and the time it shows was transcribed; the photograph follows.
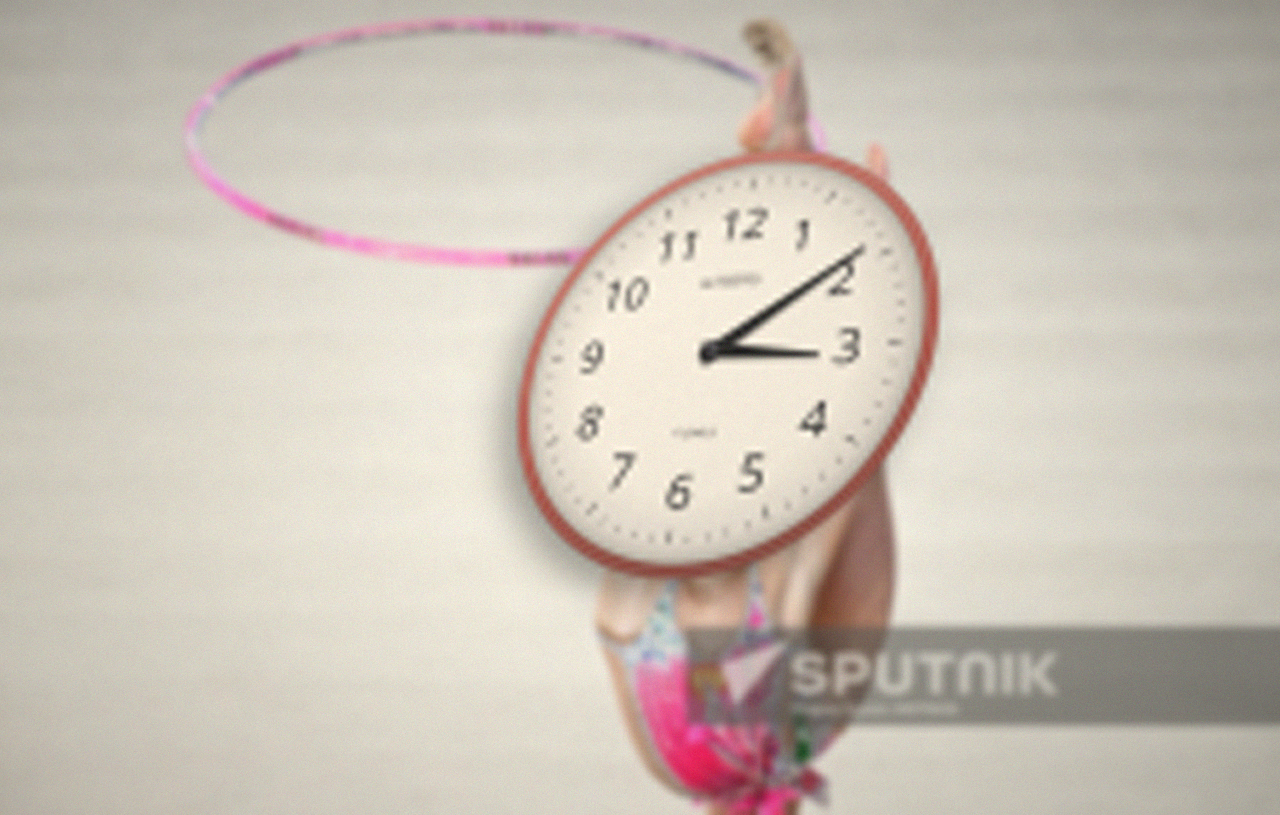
3:09
